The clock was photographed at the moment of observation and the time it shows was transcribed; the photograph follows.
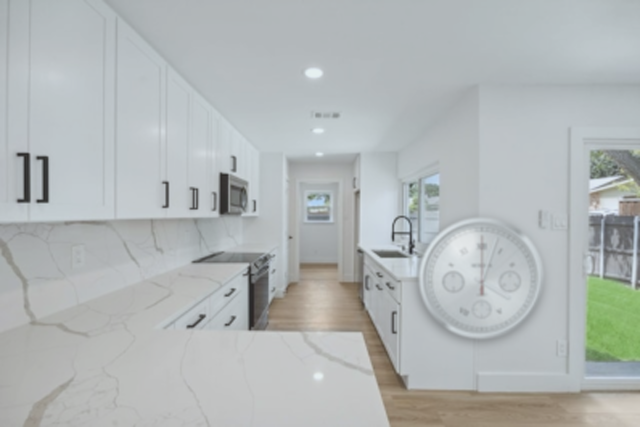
4:03
